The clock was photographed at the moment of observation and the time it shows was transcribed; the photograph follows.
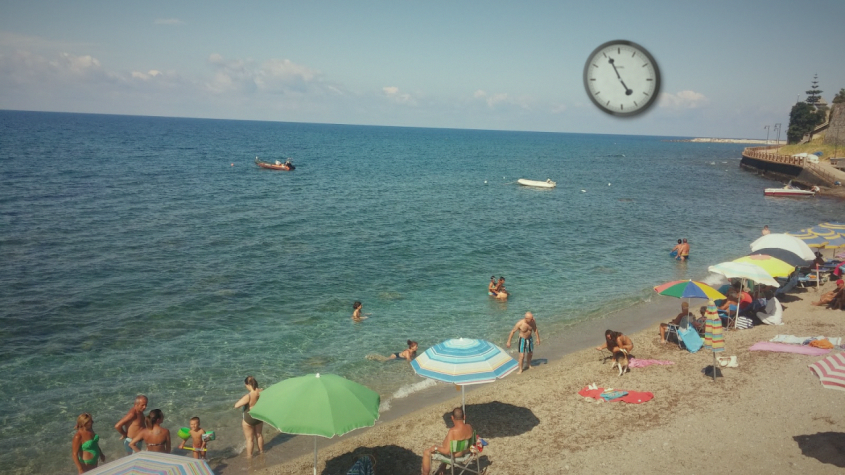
4:56
